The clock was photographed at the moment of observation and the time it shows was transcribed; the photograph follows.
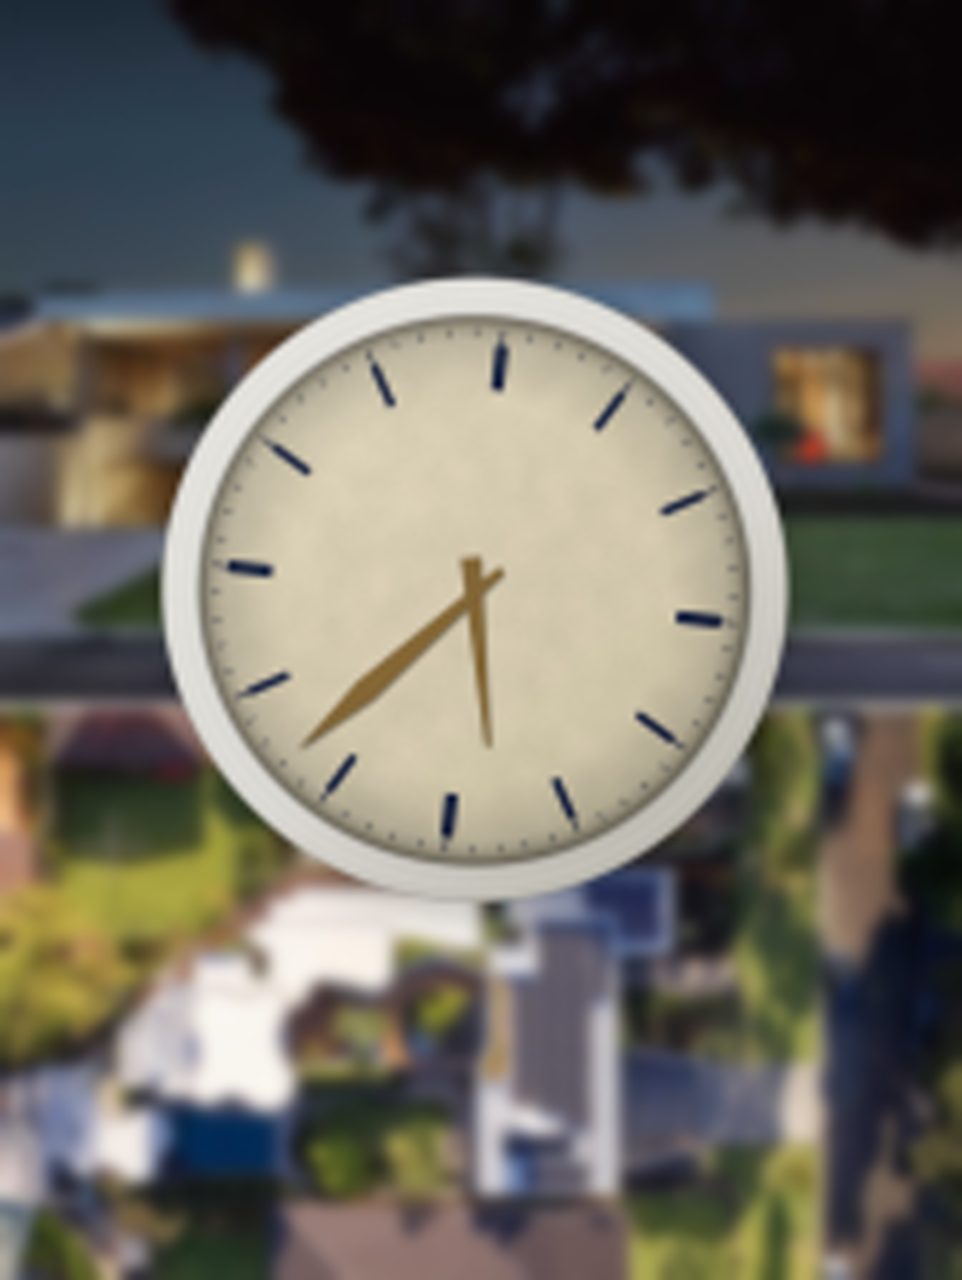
5:37
